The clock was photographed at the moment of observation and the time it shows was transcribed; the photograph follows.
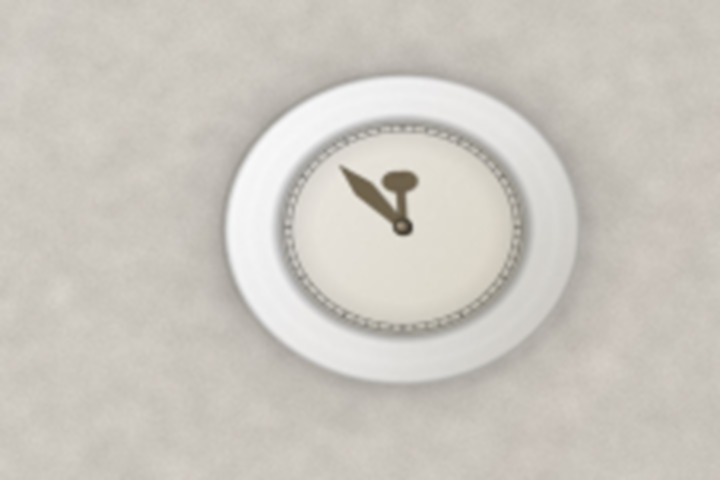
11:53
